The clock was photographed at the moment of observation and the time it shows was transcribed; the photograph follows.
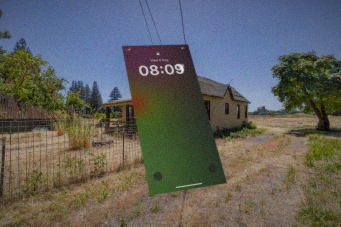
8:09
